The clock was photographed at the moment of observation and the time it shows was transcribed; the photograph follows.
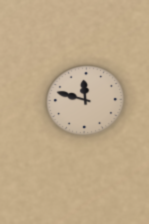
11:48
